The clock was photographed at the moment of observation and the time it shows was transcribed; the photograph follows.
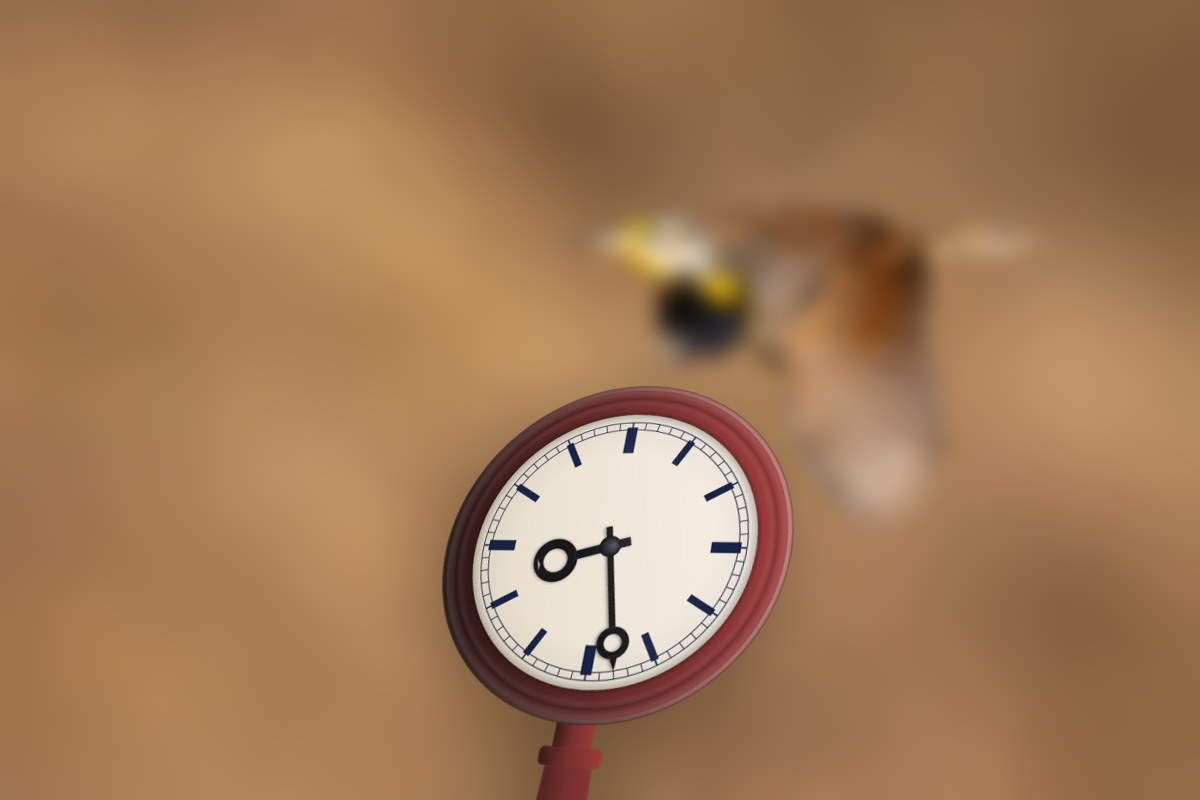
8:28
